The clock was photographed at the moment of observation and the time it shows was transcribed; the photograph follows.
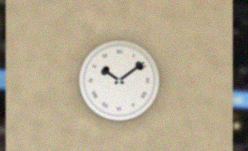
10:09
